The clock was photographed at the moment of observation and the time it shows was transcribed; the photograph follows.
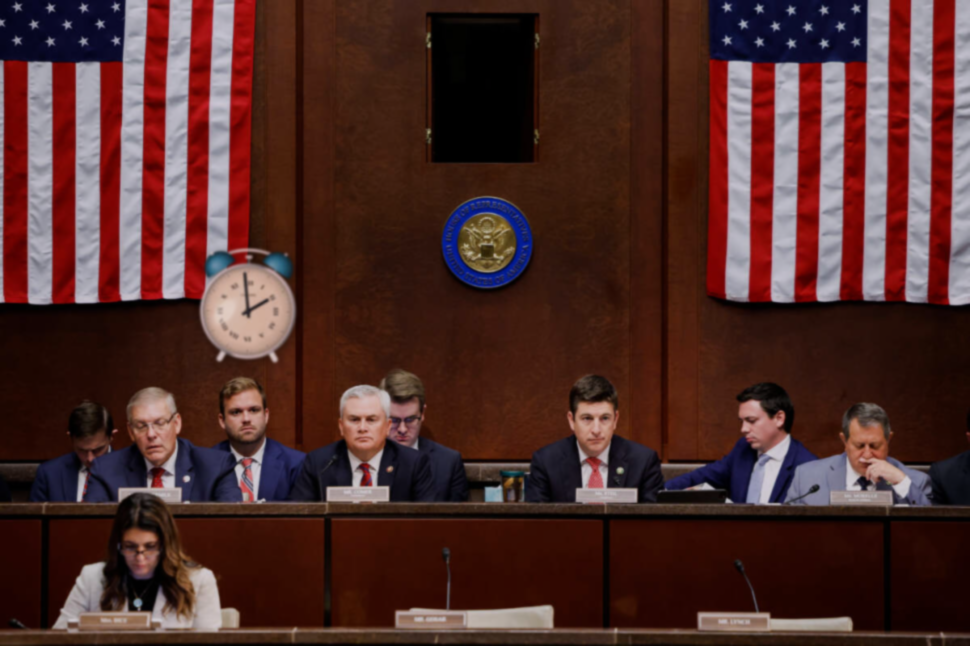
1:59
